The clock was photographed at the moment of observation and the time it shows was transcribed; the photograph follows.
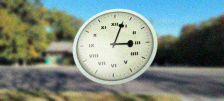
3:03
